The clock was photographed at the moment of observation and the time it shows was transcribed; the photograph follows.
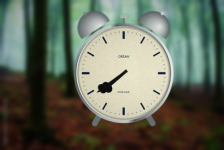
7:39
